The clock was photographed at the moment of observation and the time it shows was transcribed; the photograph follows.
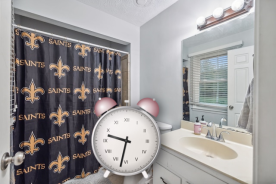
9:32
